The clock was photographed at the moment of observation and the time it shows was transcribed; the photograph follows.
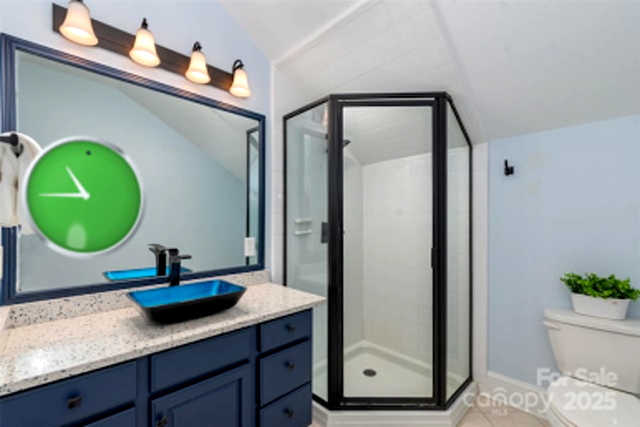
10:44
